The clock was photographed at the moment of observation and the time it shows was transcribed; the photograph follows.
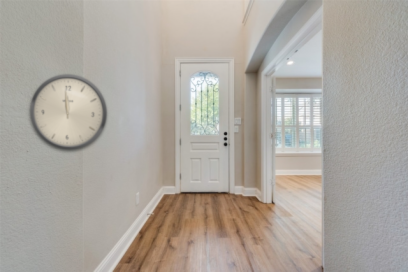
11:59
